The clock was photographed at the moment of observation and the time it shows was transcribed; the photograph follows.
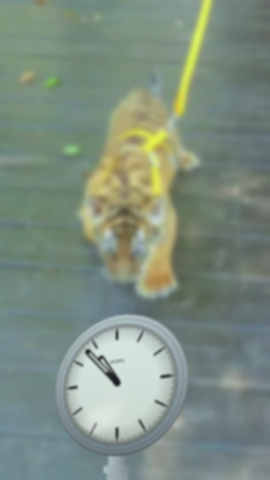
10:53
